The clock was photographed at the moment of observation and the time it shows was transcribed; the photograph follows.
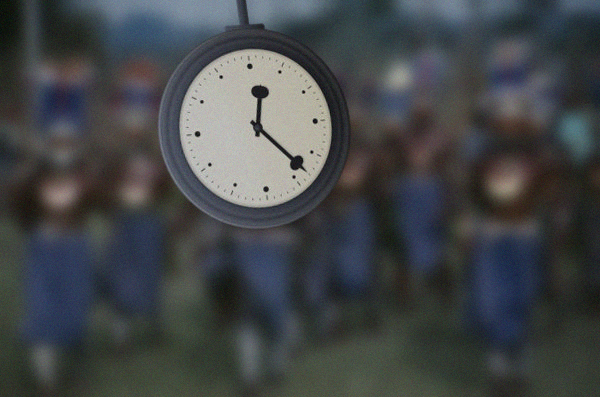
12:23
